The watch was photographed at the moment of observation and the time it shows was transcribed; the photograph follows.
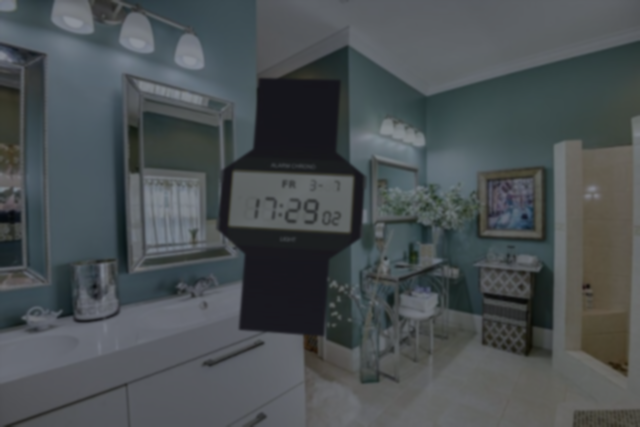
17:29:02
